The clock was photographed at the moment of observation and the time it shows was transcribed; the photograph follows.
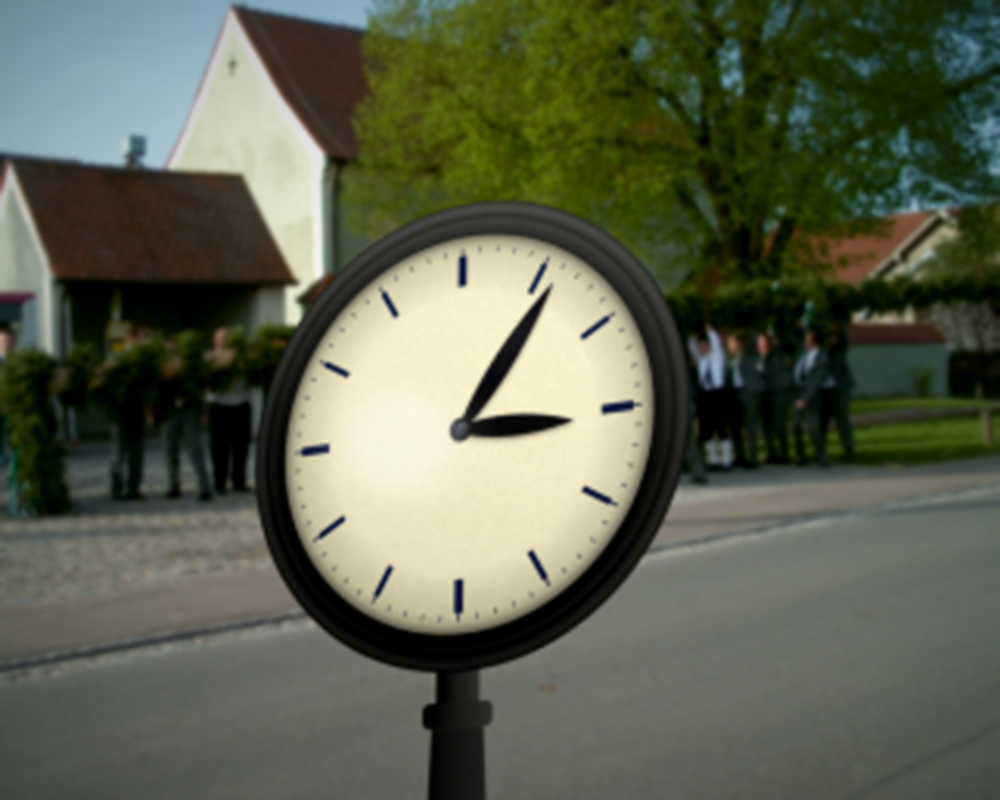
3:06
